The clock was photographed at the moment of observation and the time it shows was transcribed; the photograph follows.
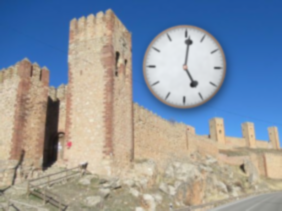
5:01
